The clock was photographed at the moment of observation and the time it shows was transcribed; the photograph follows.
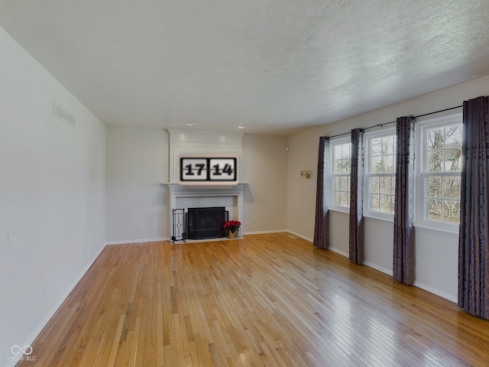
17:14
